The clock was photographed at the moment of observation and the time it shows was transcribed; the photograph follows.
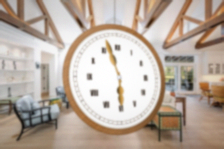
5:57
